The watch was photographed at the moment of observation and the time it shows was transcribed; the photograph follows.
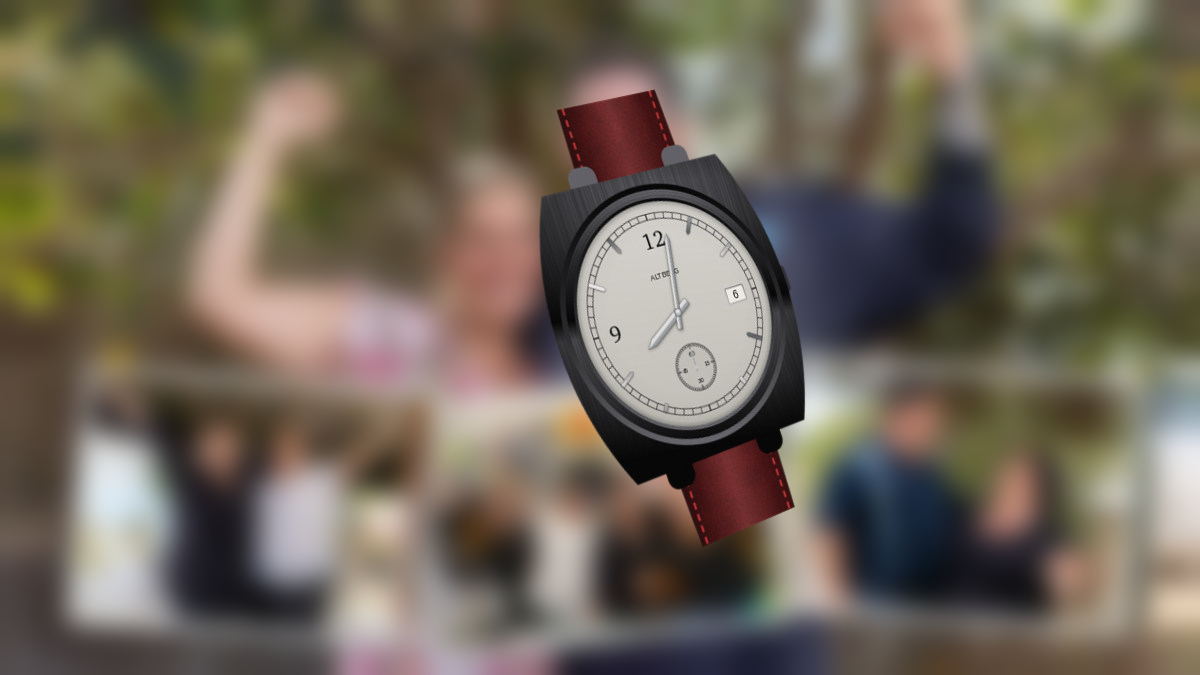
8:02
